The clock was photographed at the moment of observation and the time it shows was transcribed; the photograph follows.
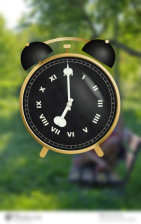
7:00
